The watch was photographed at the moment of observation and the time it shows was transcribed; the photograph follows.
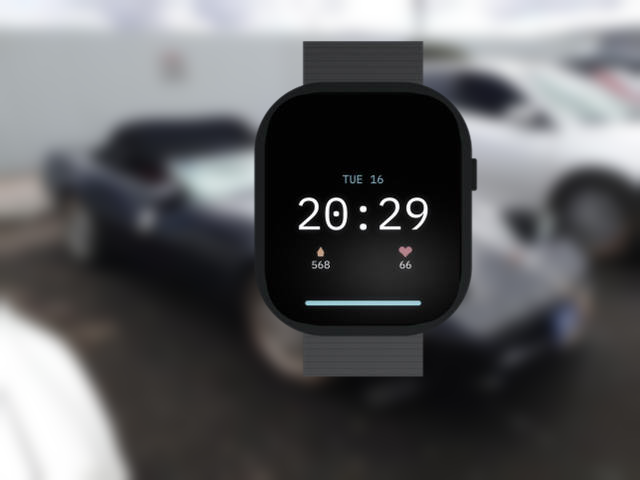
20:29
